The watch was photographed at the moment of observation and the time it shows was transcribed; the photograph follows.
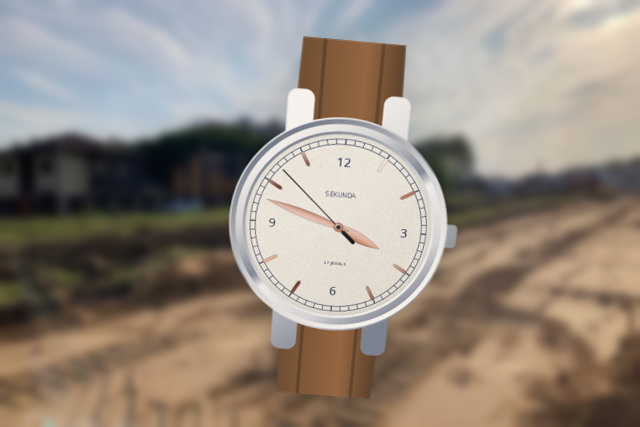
3:47:52
